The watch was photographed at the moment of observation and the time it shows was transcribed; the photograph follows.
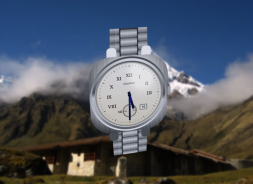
5:30
